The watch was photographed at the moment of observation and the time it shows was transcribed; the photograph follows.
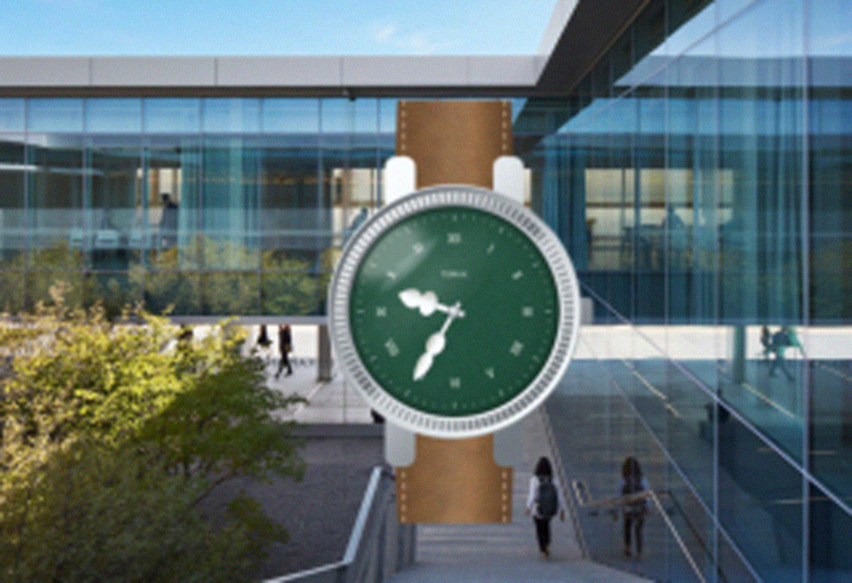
9:35
